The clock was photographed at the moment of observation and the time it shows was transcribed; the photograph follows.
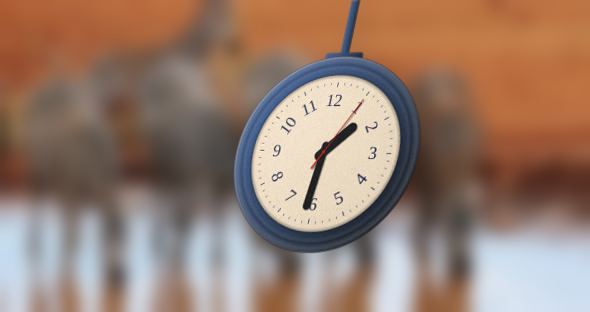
1:31:05
